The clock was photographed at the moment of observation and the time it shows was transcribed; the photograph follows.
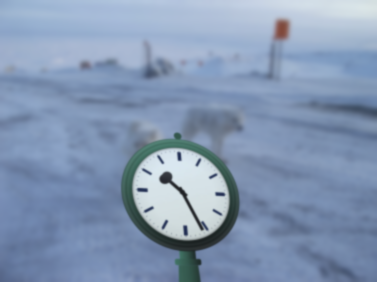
10:26
